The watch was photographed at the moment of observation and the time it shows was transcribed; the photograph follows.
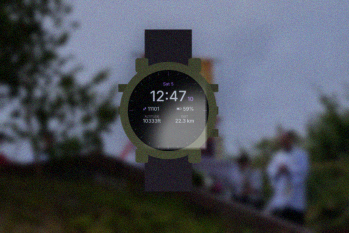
12:47
